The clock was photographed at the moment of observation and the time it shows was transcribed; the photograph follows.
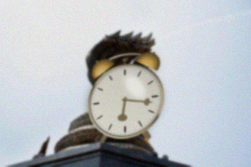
6:17
